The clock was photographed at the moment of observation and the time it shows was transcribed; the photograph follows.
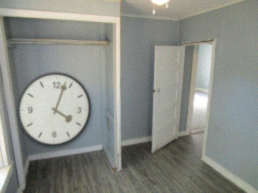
4:03
